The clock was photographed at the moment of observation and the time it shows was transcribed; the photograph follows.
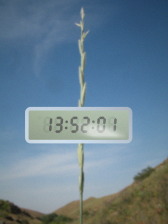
13:52:01
